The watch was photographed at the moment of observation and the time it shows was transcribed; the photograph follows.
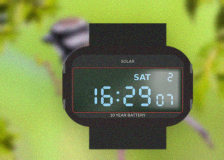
16:29:07
